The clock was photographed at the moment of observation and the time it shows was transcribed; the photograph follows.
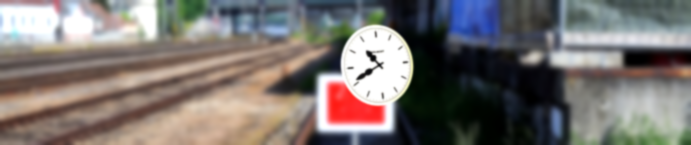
10:41
